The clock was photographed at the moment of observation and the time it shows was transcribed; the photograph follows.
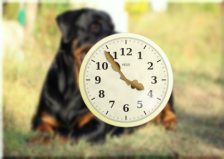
3:54
